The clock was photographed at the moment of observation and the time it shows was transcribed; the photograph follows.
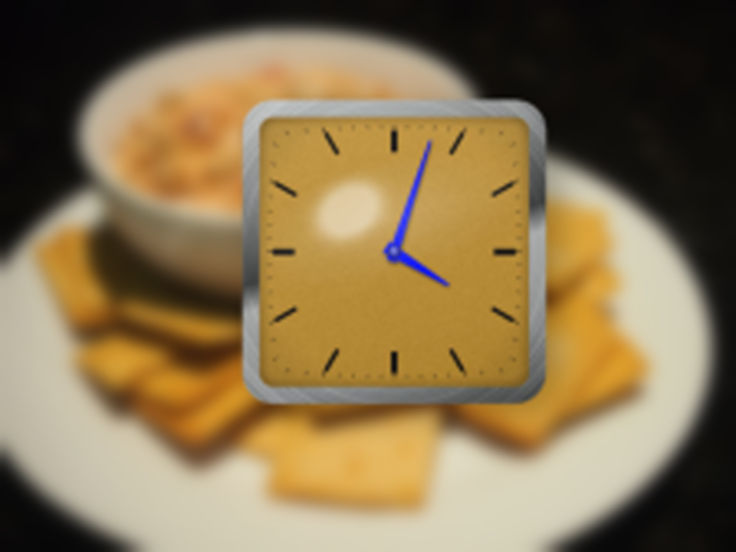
4:03
